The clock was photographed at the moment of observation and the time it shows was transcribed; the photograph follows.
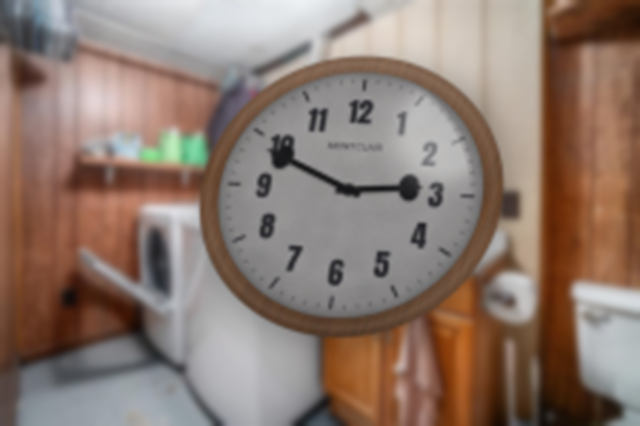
2:49
